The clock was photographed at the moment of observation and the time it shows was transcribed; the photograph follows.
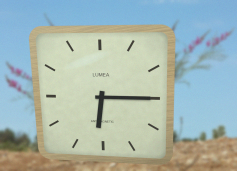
6:15
